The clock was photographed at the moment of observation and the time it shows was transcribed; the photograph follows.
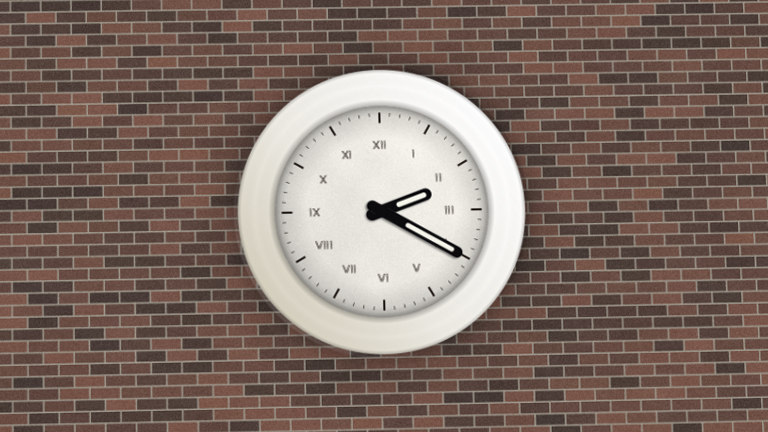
2:20
